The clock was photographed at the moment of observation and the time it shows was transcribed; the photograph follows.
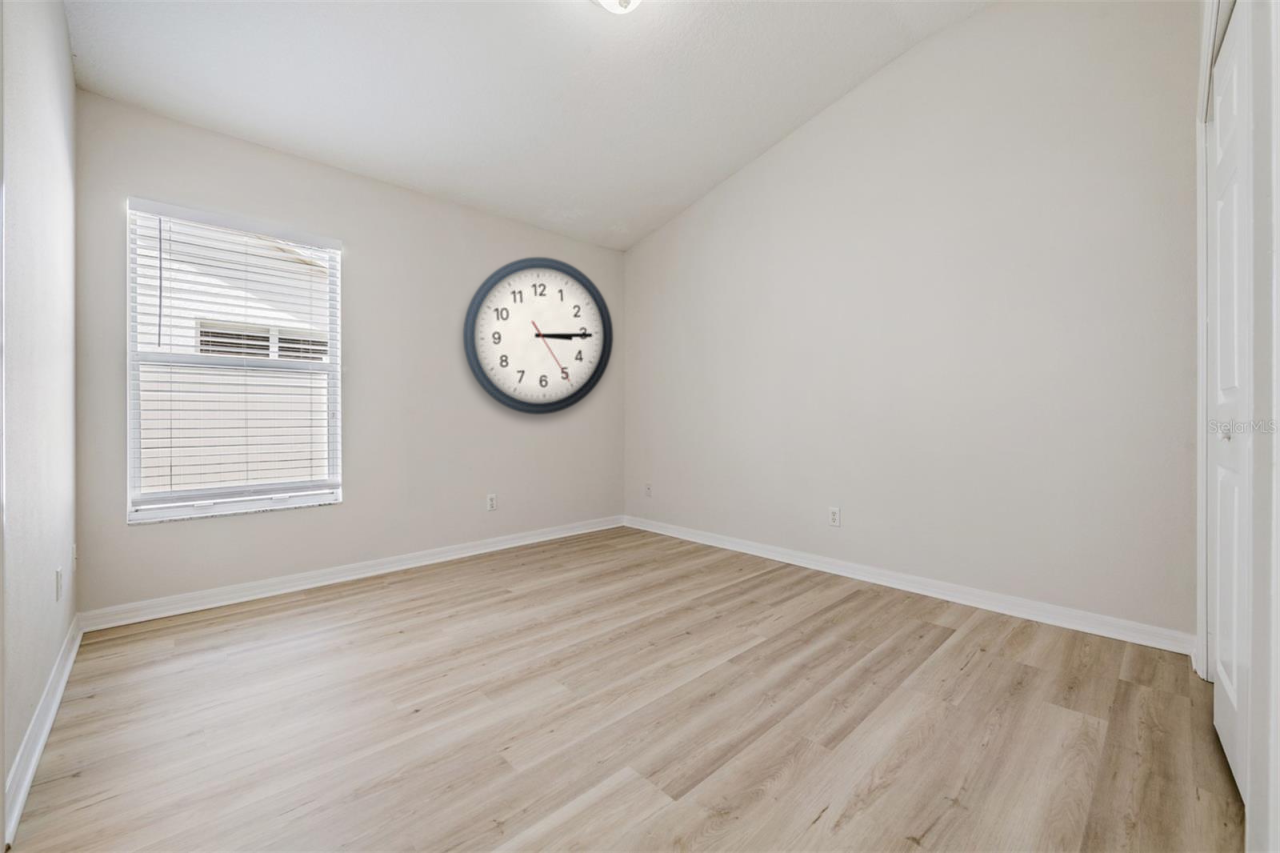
3:15:25
